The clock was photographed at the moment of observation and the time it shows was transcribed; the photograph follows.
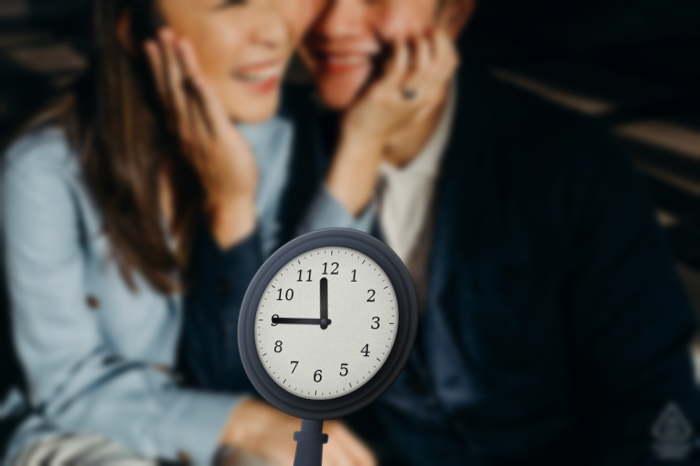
11:45
